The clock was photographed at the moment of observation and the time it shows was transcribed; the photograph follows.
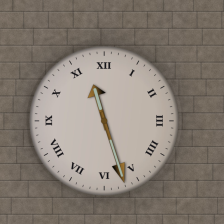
11:27
